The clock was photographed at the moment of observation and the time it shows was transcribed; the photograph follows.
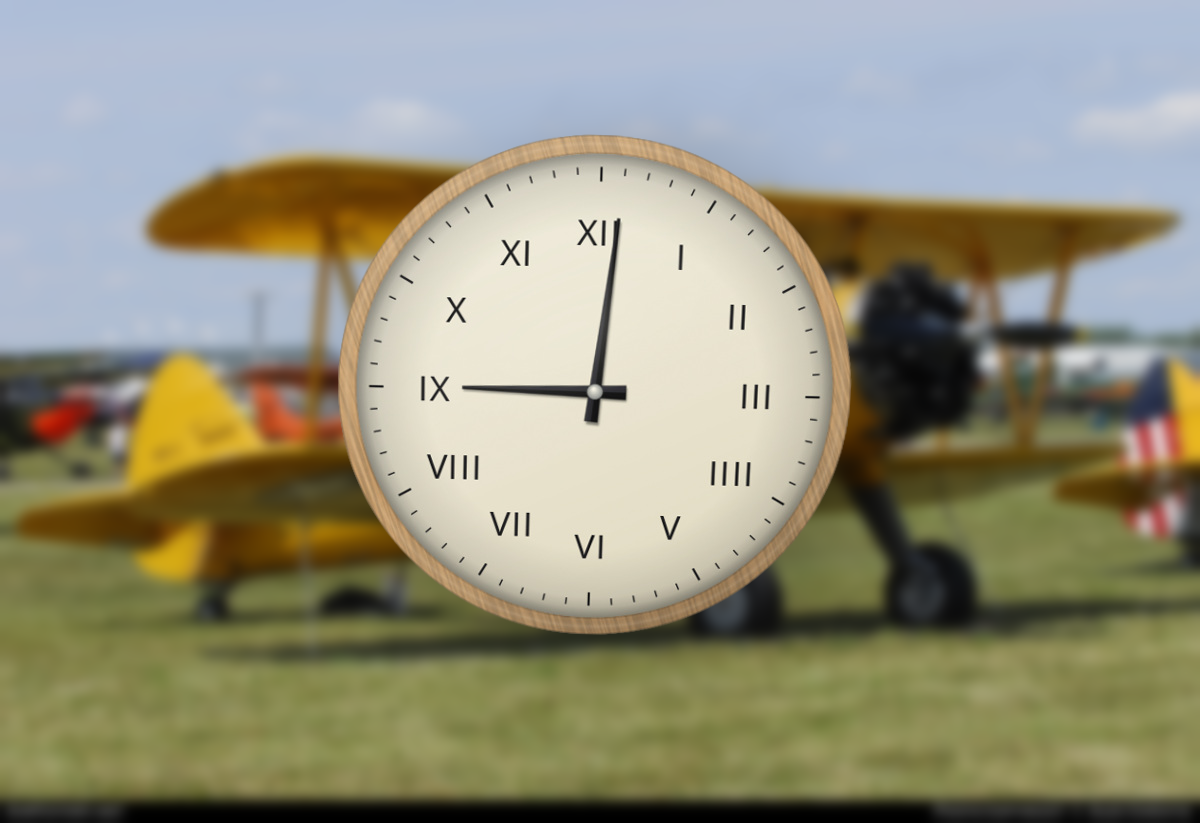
9:01
